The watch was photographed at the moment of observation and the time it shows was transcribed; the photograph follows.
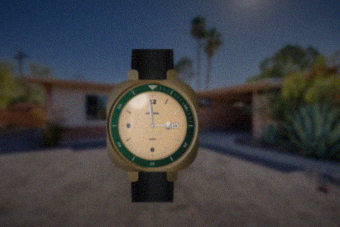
2:59
